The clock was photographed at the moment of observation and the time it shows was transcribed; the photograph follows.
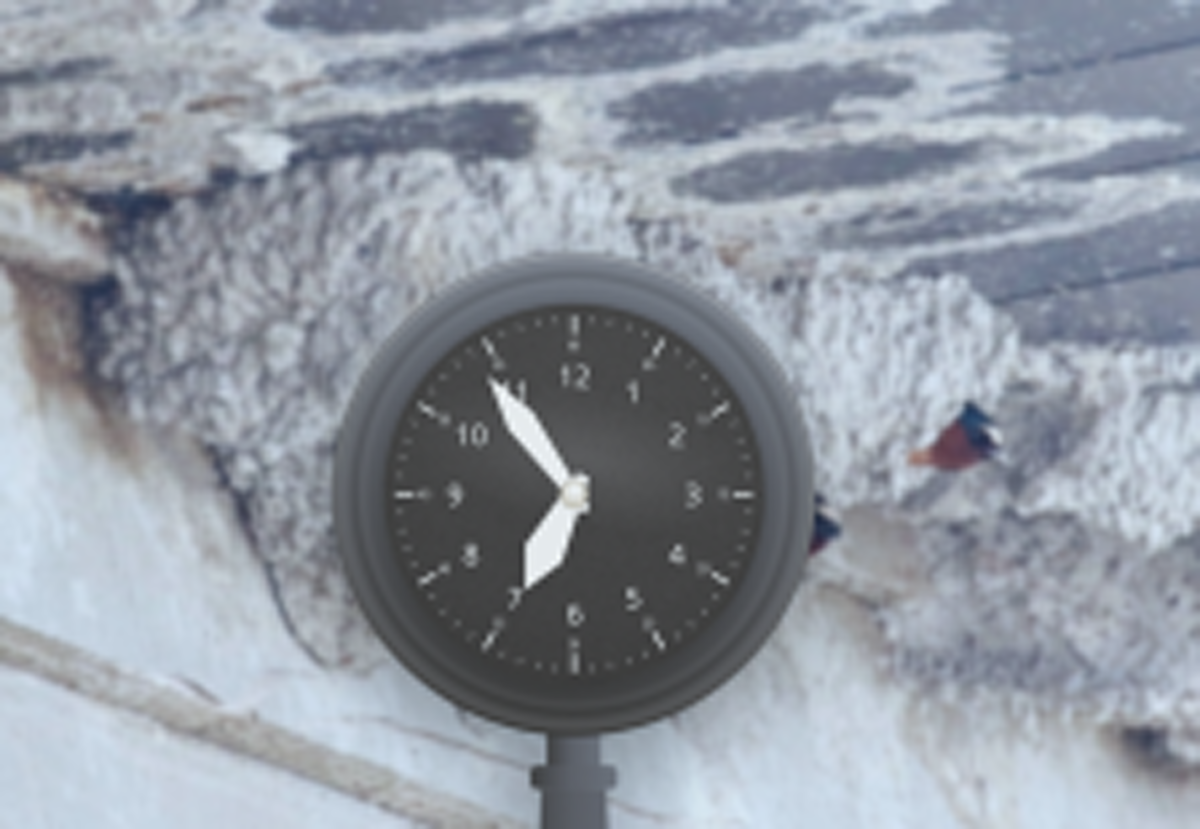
6:54
